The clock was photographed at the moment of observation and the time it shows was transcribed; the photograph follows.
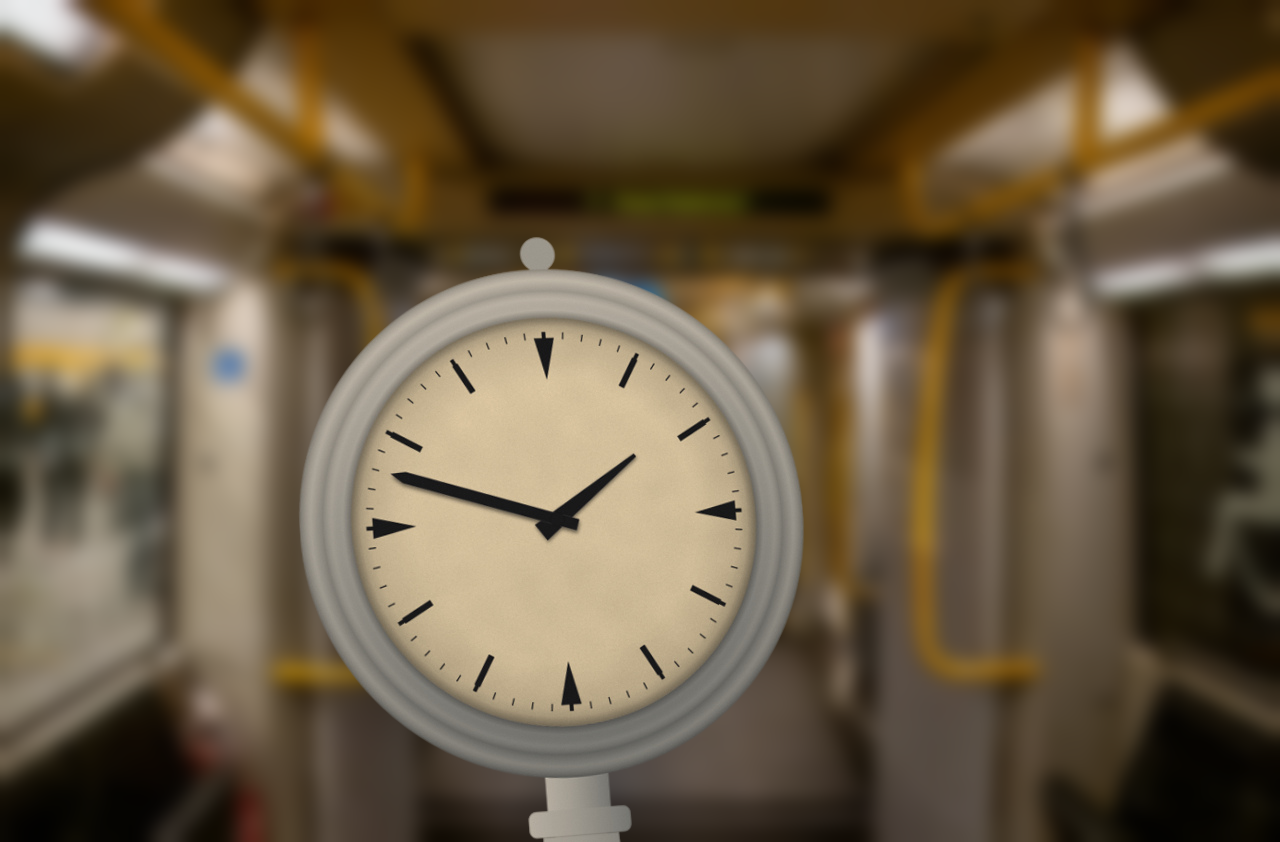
1:48
